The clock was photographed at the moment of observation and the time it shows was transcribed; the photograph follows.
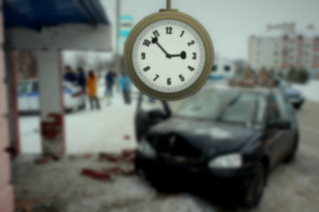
2:53
